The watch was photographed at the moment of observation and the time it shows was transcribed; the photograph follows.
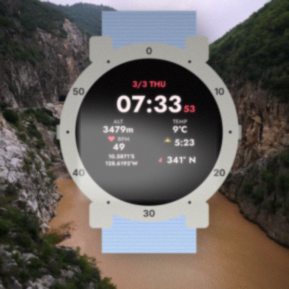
7:33:53
